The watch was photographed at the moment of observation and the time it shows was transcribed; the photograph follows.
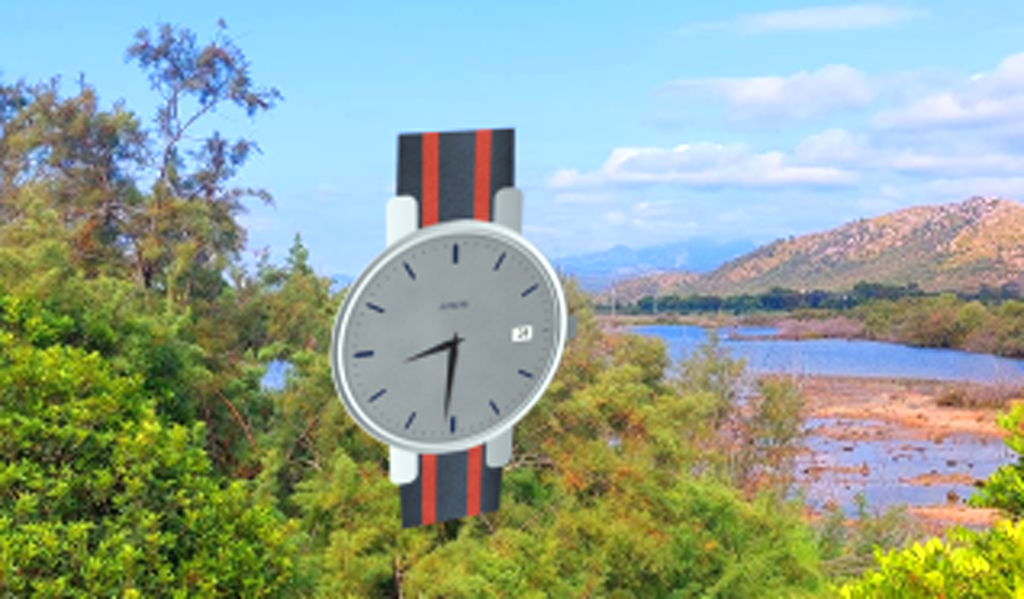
8:31
